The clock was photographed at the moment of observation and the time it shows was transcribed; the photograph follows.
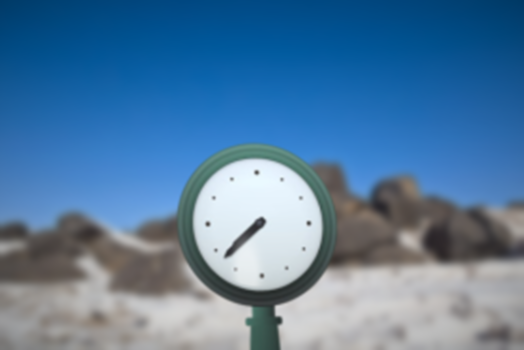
7:38
